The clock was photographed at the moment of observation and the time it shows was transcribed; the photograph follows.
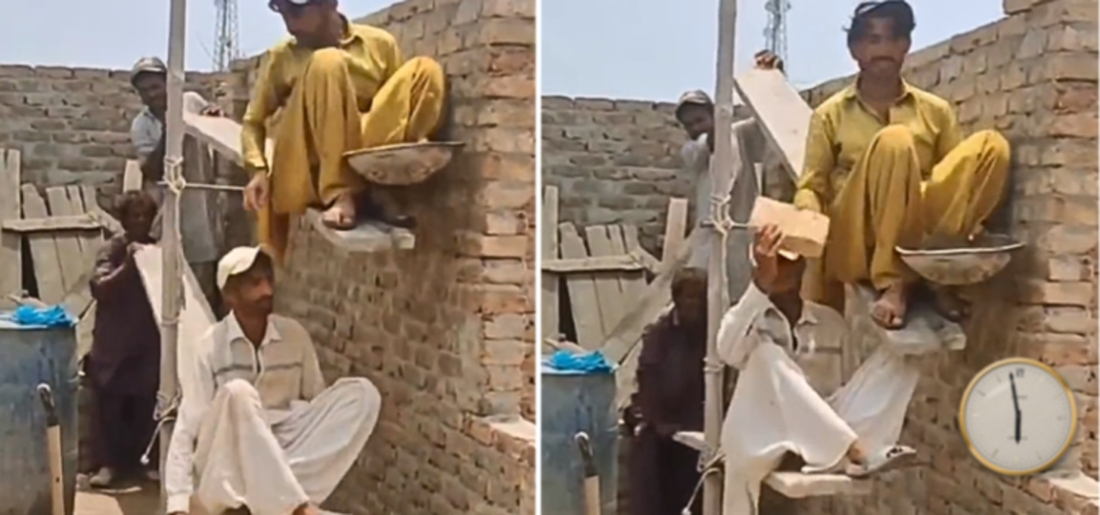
5:58
